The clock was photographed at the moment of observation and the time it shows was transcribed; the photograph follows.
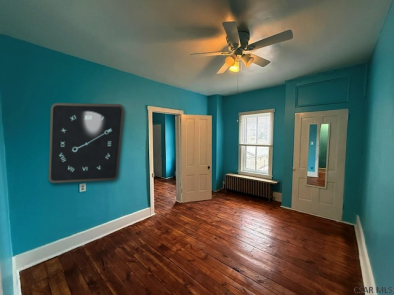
8:10
